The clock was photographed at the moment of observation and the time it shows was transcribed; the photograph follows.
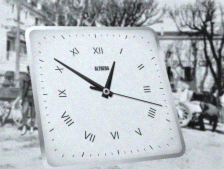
12:51:18
